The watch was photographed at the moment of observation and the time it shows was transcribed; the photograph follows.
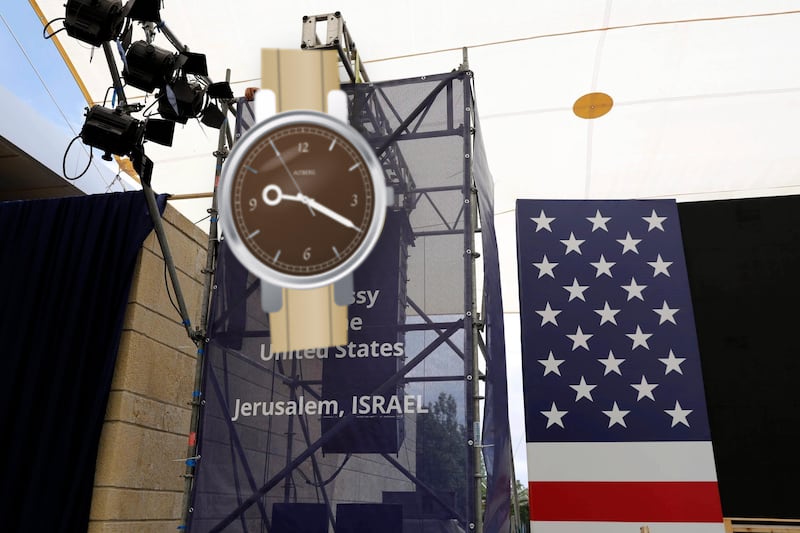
9:19:55
